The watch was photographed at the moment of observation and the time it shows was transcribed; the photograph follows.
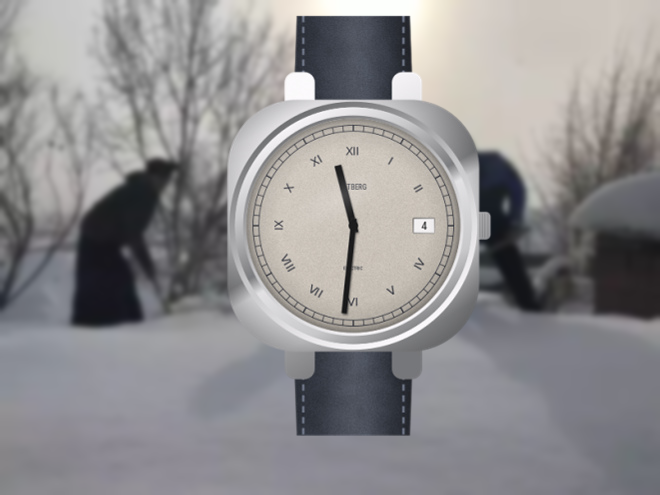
11:31
